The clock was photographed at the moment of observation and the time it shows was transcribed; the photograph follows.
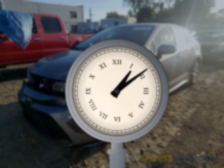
1:09
